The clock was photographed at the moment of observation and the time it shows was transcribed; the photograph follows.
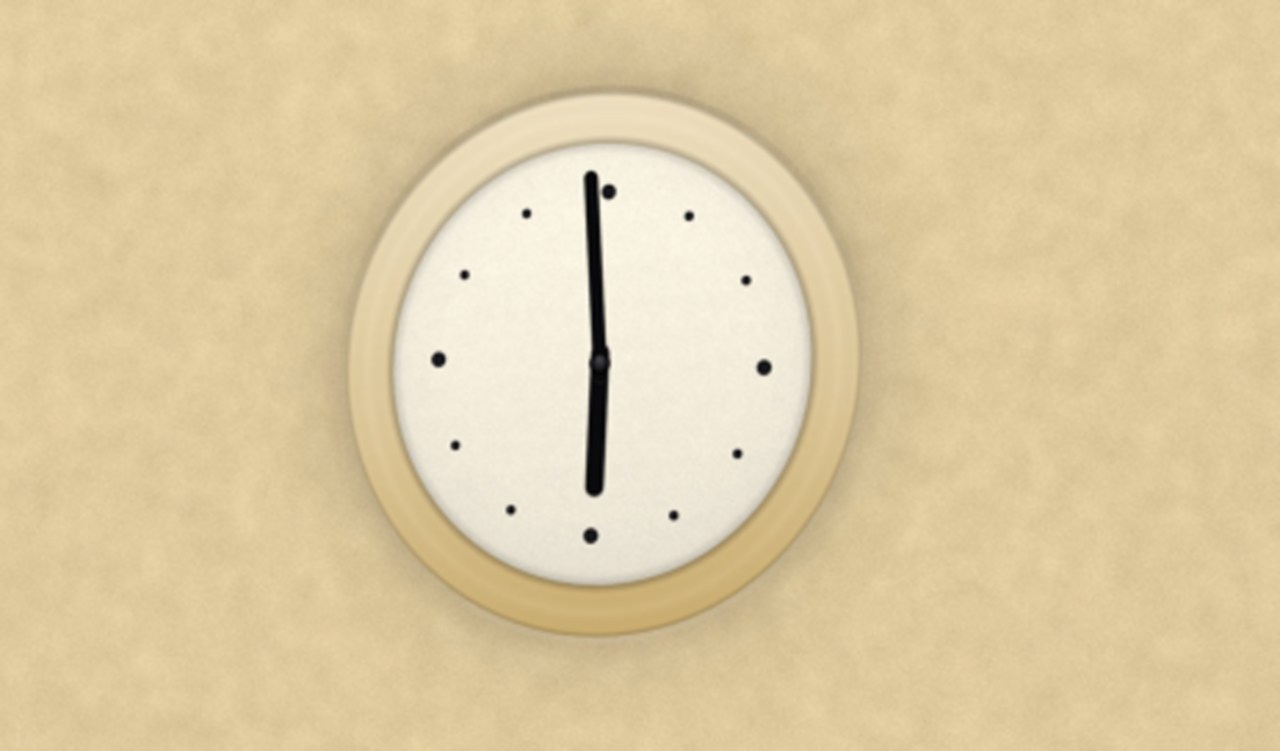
5:59
